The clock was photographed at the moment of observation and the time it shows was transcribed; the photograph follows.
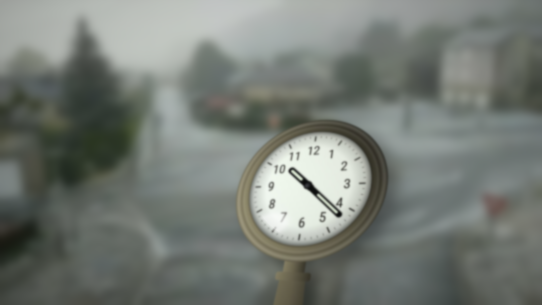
10:22
